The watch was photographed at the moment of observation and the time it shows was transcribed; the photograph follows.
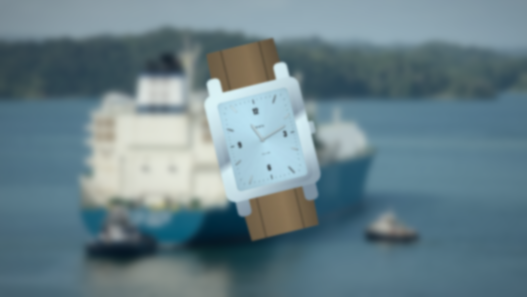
11:12
